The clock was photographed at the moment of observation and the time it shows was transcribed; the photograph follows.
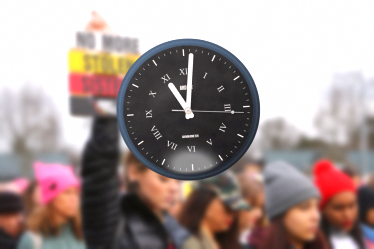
11:01:16
